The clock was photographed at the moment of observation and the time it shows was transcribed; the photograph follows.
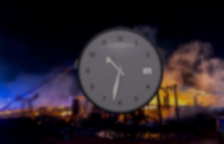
10:32
